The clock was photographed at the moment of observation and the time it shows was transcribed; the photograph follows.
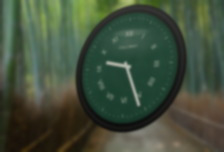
9:26
